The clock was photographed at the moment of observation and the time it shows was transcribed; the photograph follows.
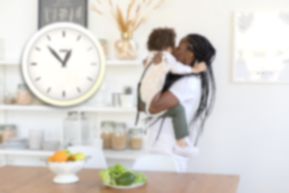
12:53
